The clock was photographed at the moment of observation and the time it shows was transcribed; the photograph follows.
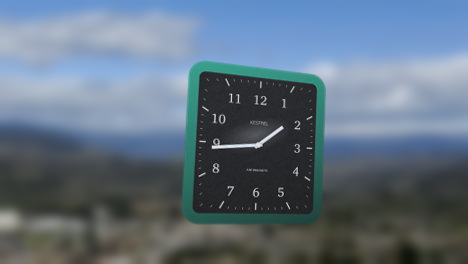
1:44
